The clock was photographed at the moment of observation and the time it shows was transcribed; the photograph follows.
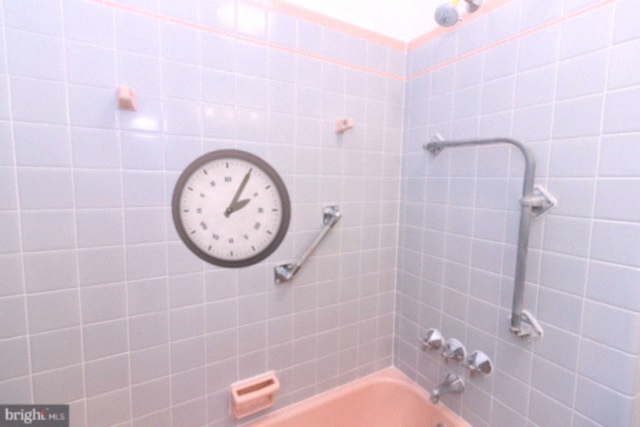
2:05
